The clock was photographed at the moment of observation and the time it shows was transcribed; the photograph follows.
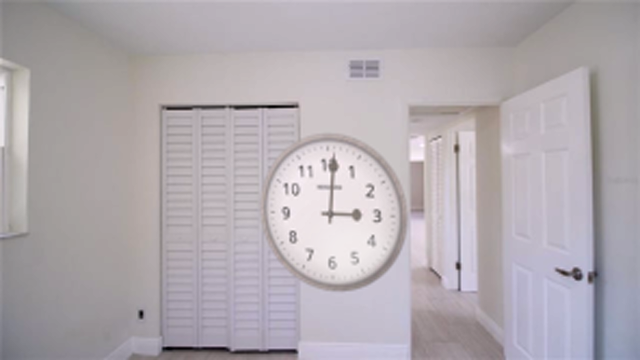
3:01
